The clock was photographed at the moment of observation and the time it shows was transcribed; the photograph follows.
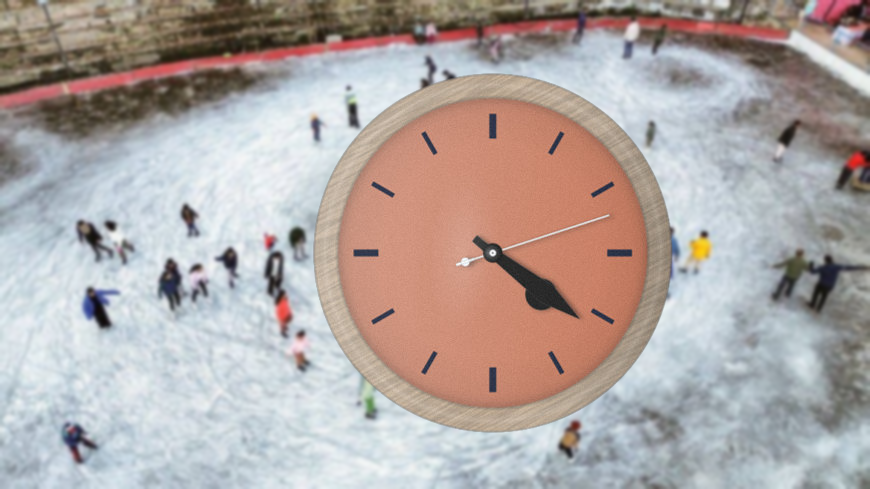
4:21:12
